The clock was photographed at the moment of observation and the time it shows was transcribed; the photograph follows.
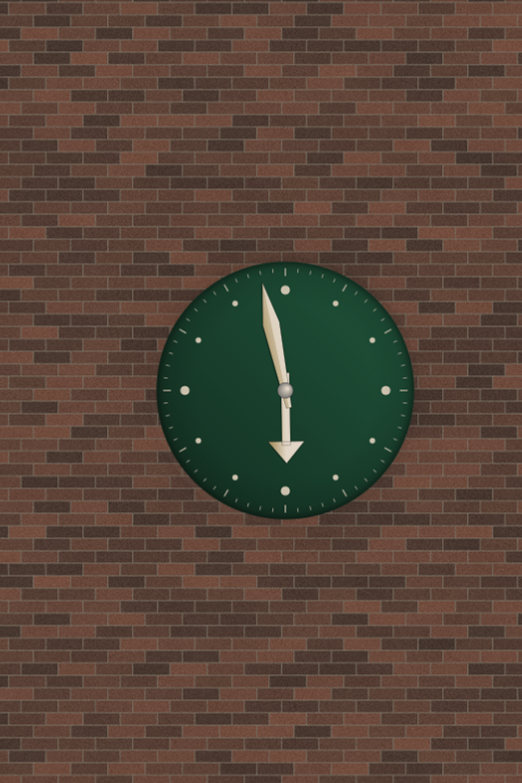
5:58
